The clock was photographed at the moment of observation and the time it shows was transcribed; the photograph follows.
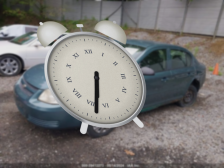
6:33
